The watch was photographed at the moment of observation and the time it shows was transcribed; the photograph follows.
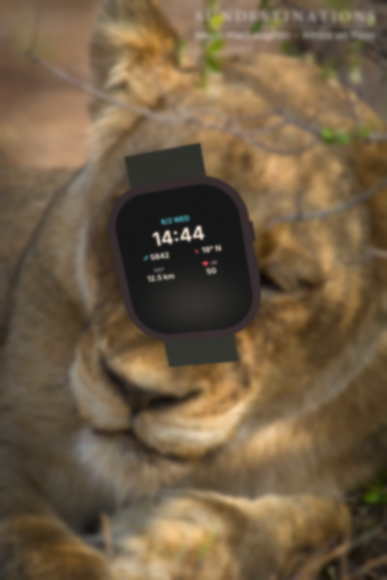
14:44
